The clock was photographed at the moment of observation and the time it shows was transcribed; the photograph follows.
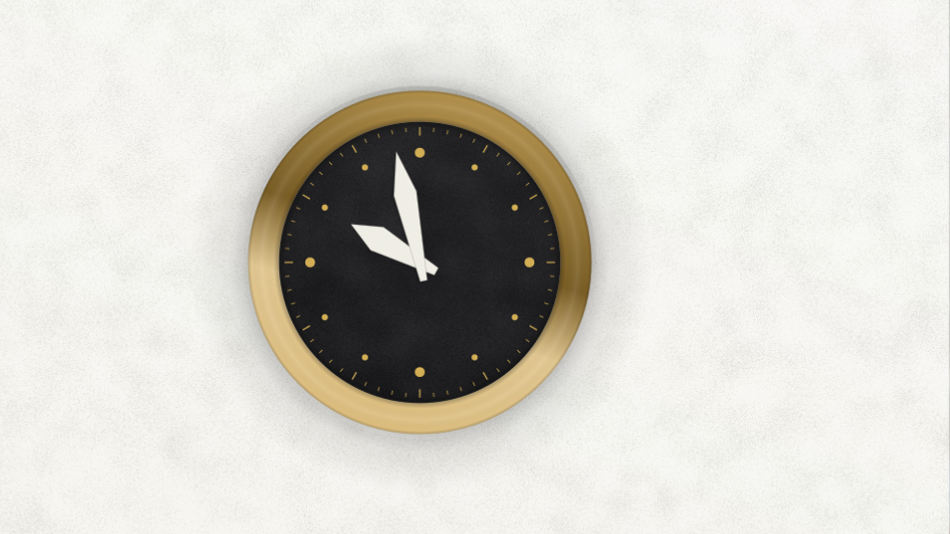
9:58
